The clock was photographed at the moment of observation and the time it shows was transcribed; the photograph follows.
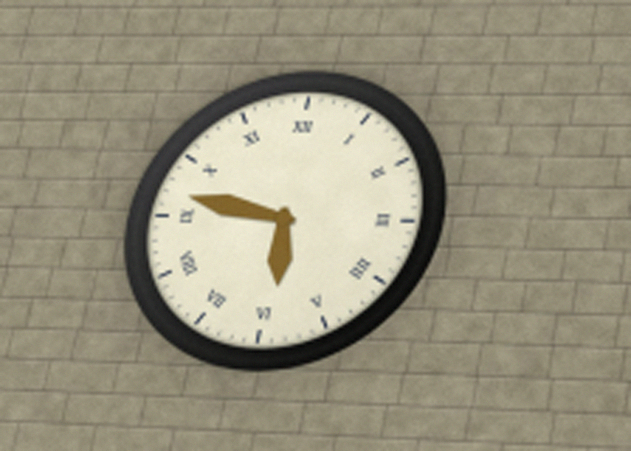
5:47
